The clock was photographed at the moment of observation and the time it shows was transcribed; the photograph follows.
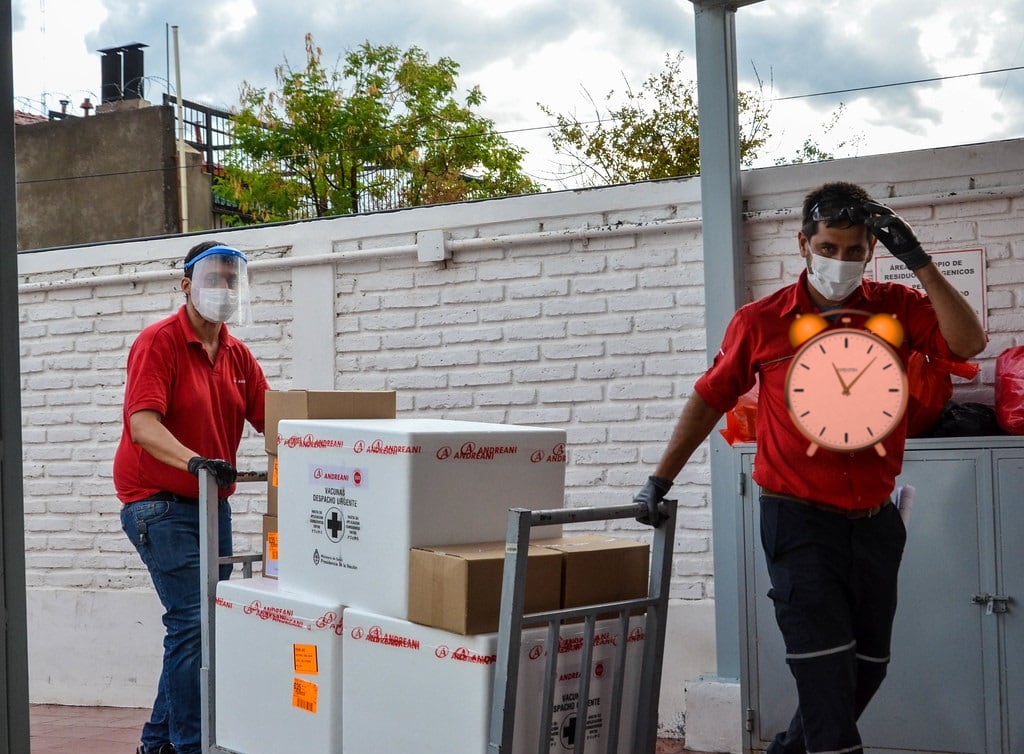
11:07
